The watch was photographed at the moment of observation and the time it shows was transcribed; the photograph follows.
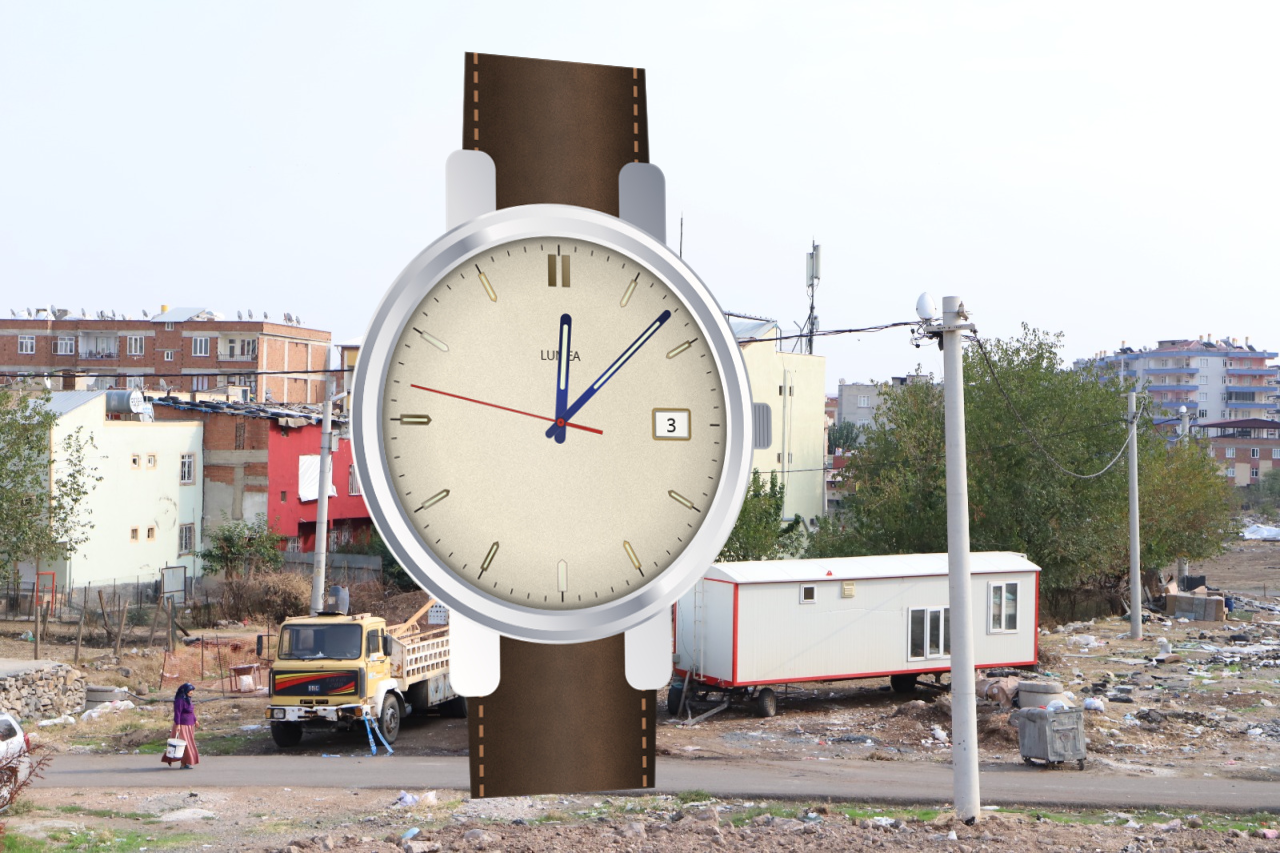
12:07:47
